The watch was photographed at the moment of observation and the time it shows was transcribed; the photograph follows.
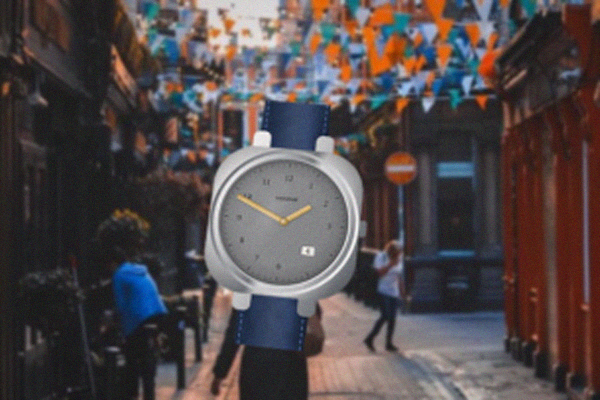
1:49
